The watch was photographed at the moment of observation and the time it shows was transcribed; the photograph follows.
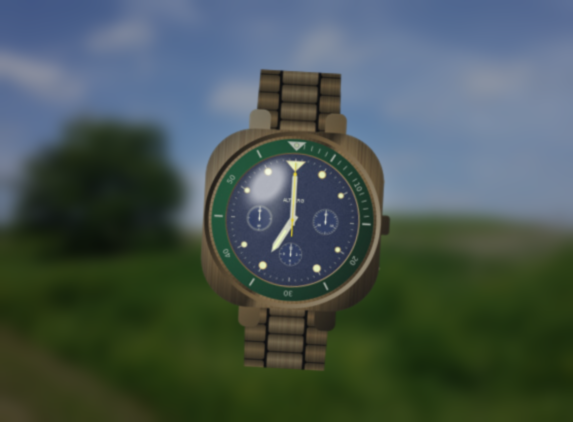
7:00
